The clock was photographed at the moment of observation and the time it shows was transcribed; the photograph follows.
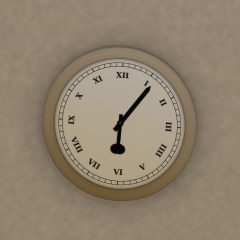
6:06
